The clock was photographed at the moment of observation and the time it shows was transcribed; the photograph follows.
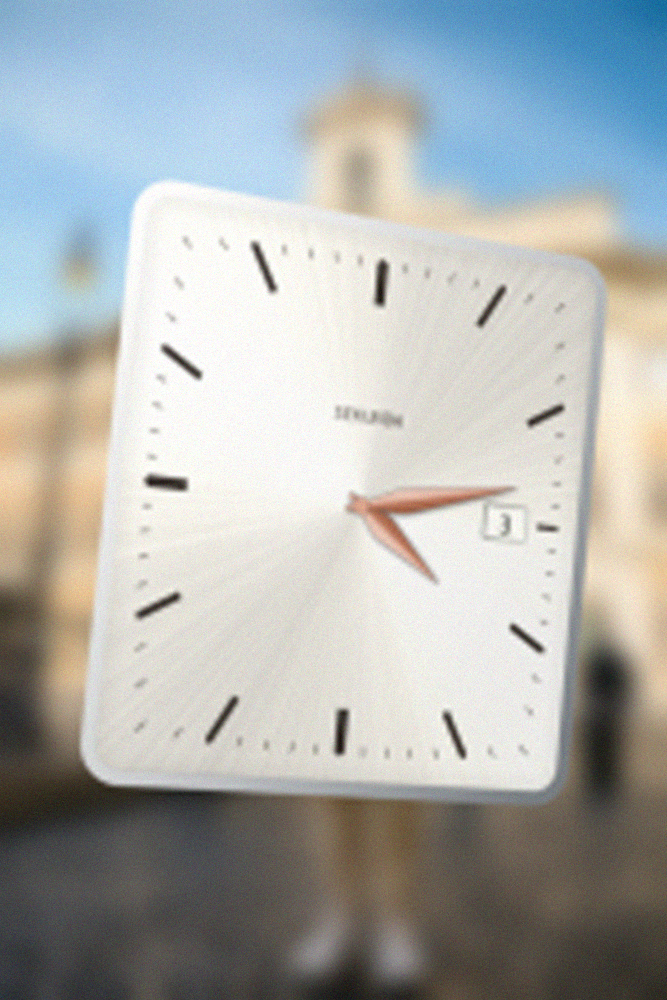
4:13
